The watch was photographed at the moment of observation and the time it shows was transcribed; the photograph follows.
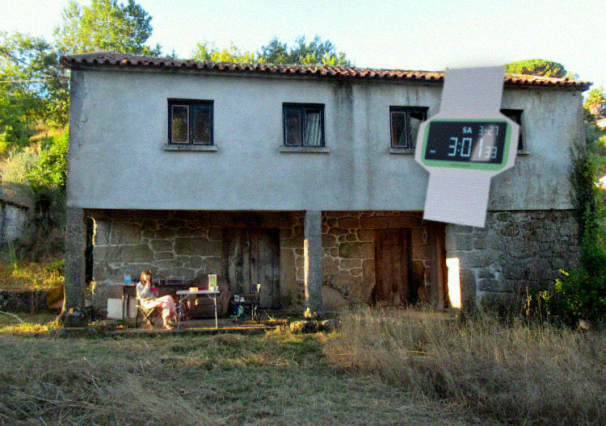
3:01:33
